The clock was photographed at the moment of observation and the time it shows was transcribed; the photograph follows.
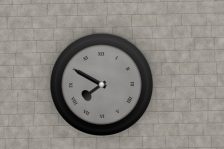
7:50
